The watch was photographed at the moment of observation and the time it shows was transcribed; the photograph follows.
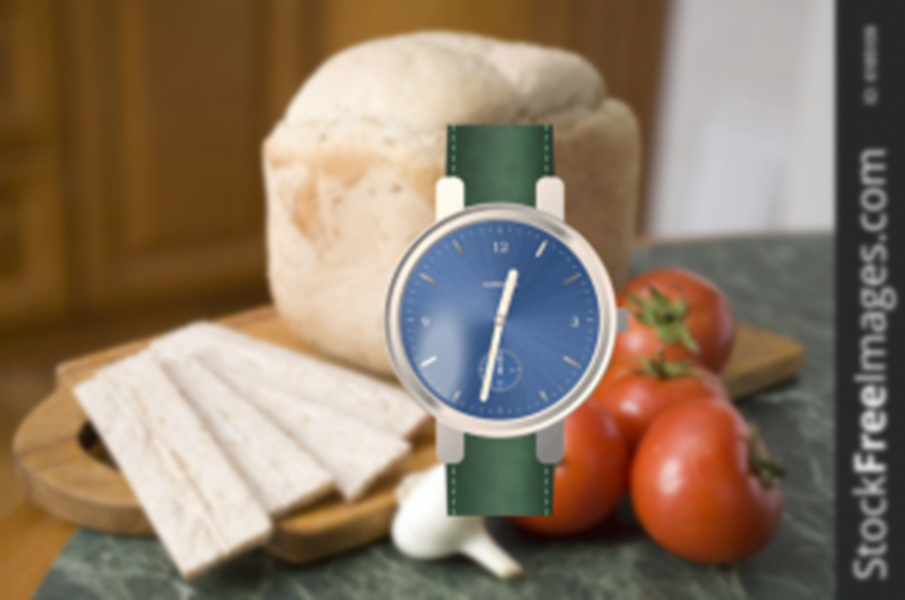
12:32
